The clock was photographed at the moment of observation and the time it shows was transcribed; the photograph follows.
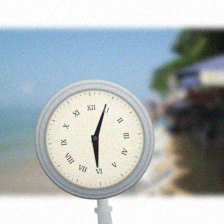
6:04
